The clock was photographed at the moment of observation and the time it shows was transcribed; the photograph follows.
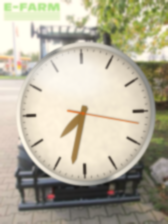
7:32:17
